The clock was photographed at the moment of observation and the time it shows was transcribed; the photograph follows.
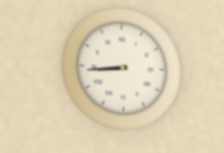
8:44
